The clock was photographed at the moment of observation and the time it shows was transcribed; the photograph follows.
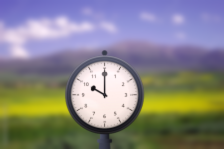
10:00
